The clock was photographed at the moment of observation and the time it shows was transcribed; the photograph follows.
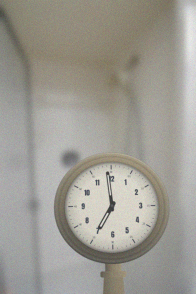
6:59
